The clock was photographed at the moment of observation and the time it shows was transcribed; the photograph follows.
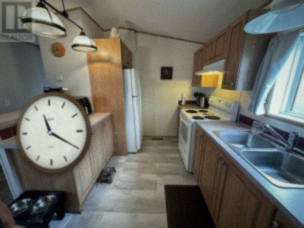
11:20
